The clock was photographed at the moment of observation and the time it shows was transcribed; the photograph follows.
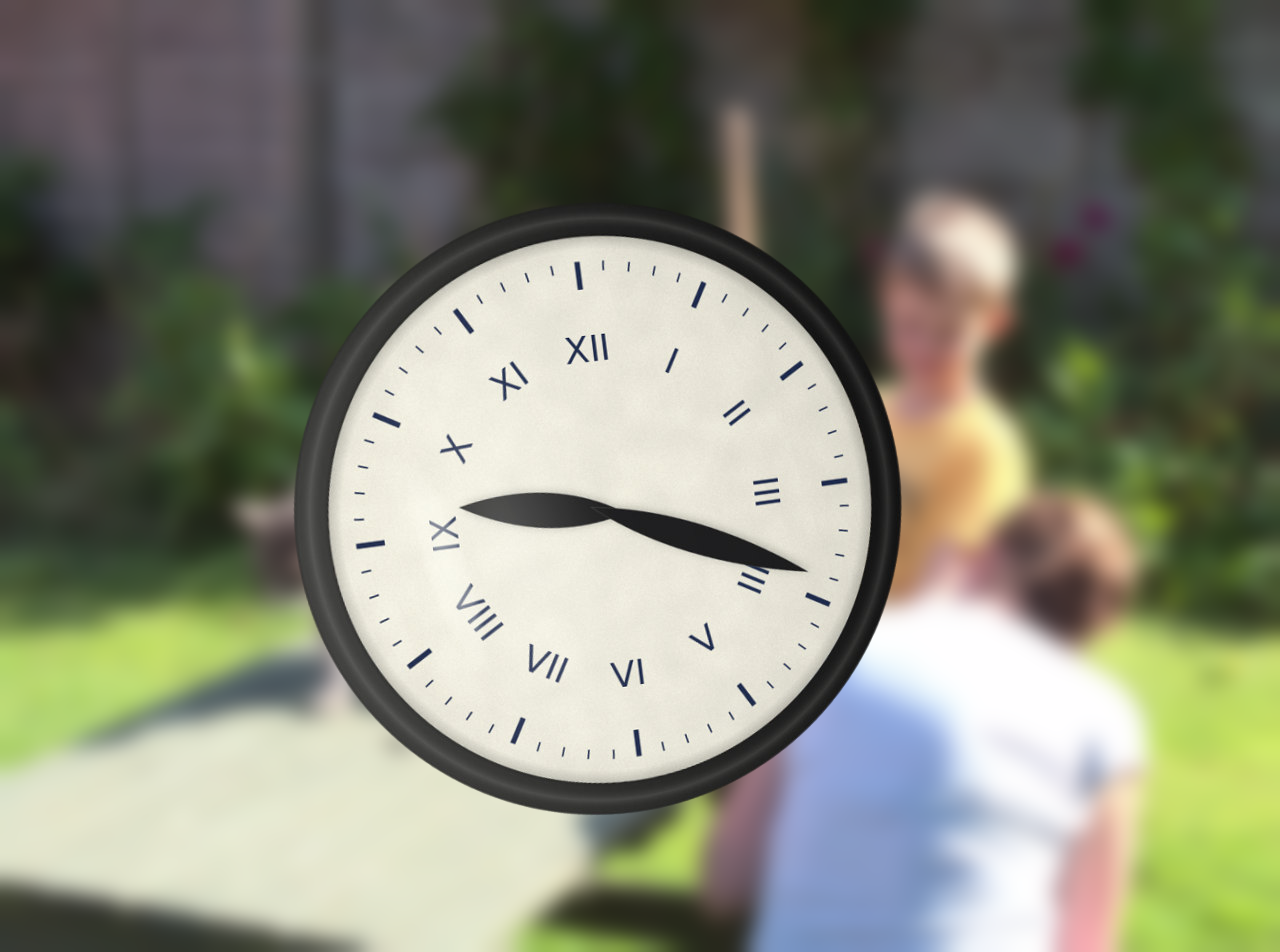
9:19
